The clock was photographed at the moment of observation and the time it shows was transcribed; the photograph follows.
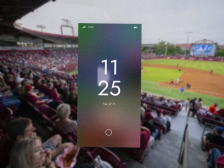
11:25
